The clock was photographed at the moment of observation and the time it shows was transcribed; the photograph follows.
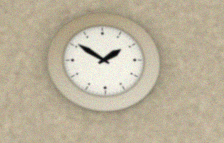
1:51
